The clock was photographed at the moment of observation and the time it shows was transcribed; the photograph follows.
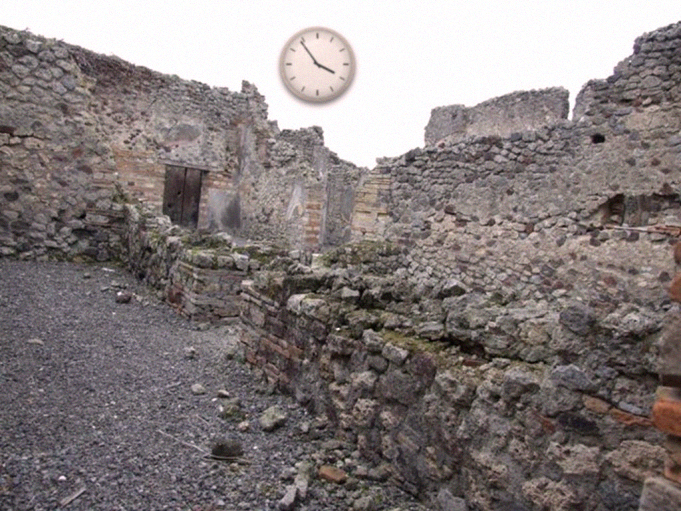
3:54
